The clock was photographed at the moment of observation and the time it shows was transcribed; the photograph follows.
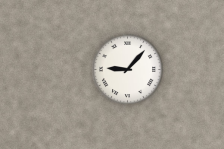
9:07
